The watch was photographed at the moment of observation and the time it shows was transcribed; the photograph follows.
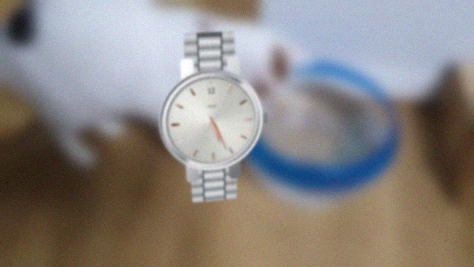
5:26
